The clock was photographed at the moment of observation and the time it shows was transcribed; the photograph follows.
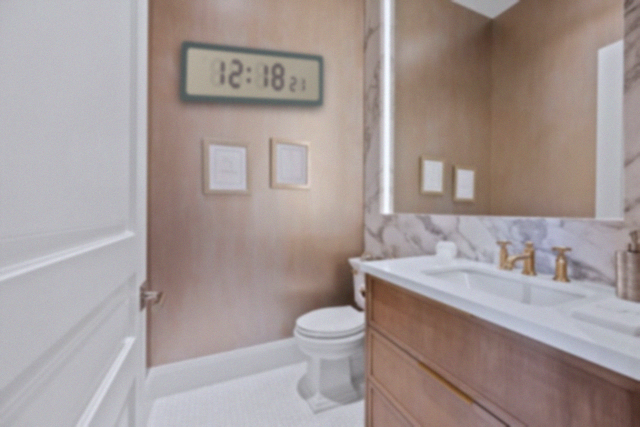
12:18:21
